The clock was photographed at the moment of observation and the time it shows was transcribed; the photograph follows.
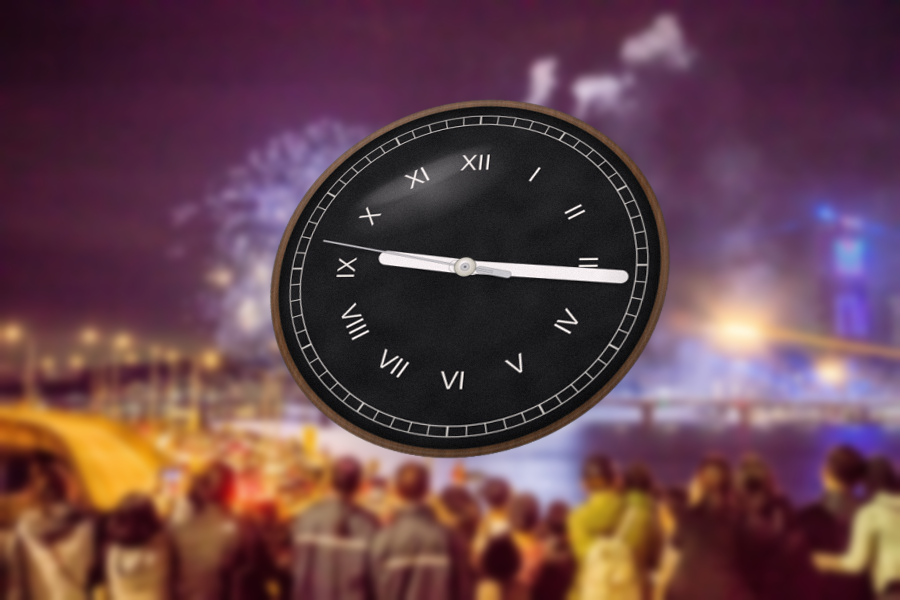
9:15:47
